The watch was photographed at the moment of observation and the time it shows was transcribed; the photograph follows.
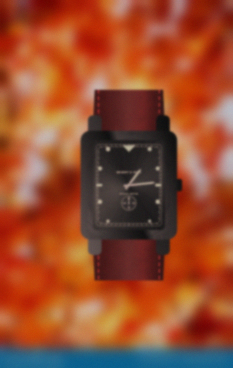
1:14
